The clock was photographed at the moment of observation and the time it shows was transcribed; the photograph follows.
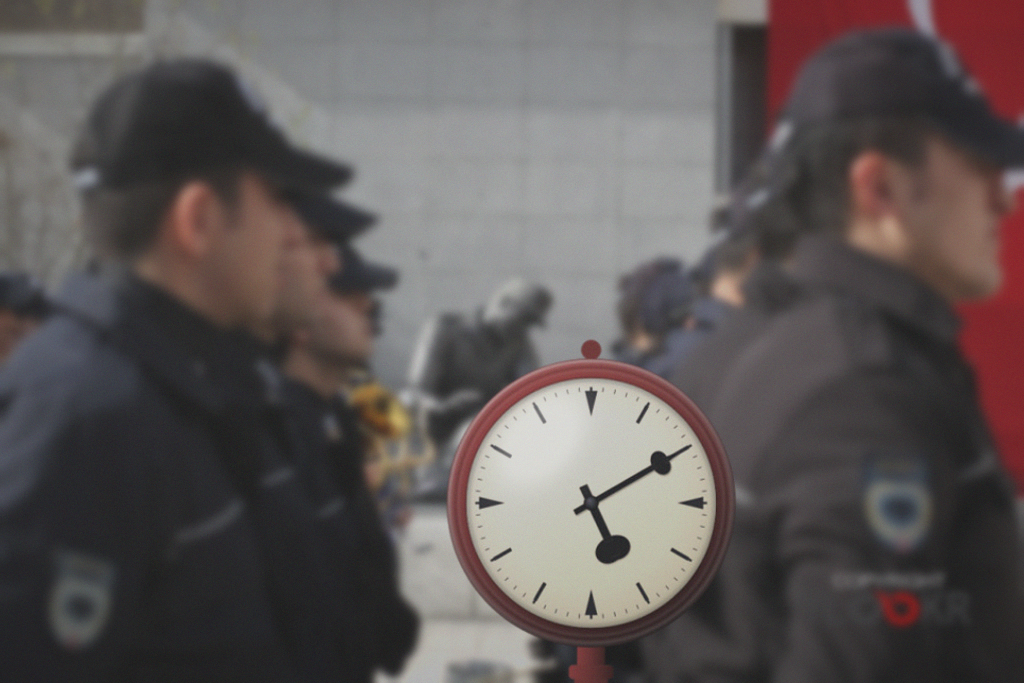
5:10
